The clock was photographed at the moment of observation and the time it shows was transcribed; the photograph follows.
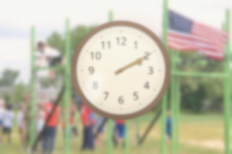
2:10
